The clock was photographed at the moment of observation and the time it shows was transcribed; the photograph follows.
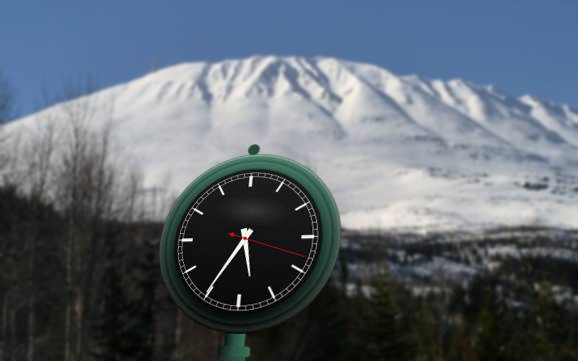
5:35:18
